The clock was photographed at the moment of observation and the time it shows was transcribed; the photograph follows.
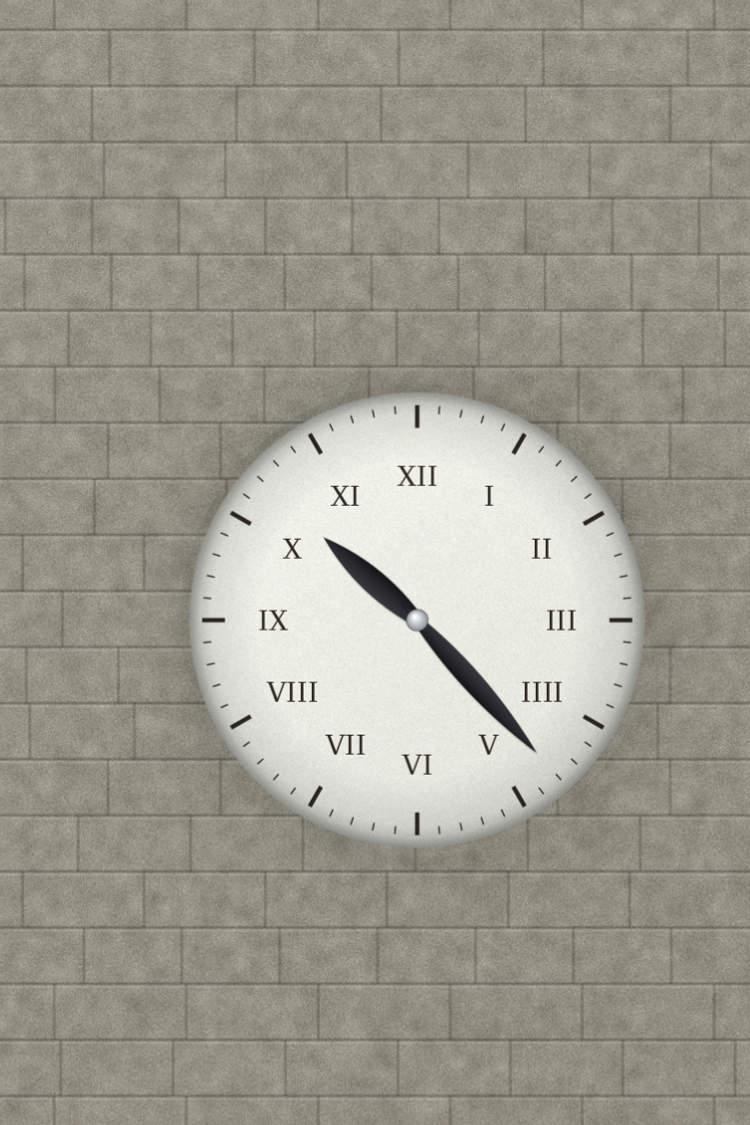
10:23
